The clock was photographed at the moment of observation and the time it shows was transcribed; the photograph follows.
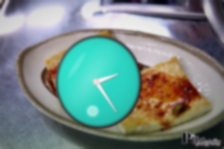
2:24
